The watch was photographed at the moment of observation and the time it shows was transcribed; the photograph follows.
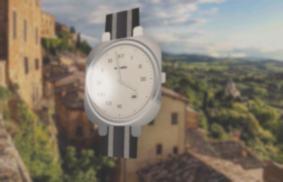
3:58
